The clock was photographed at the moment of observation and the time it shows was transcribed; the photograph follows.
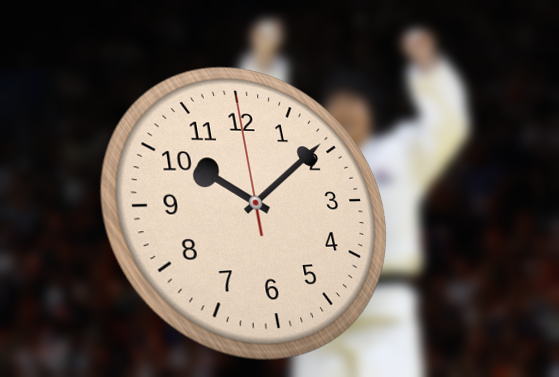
10:09:00
